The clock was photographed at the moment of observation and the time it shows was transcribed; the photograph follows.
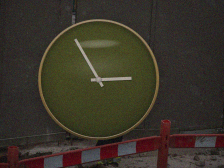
2:55
